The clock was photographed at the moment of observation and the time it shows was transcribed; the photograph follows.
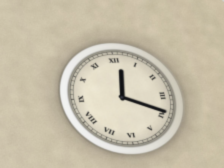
12:19
